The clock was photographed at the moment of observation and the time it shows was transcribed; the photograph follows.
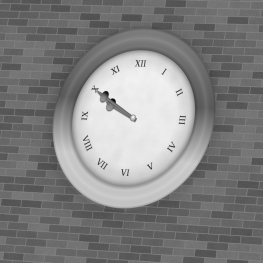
9:50
